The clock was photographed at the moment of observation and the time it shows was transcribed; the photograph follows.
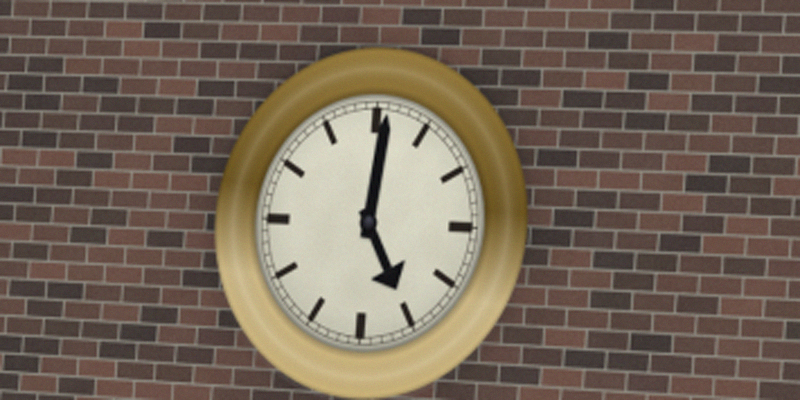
5:01
